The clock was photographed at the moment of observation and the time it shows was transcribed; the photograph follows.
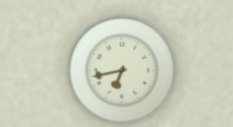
6:43
